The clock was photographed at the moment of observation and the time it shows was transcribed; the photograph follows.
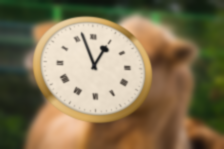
12:57
